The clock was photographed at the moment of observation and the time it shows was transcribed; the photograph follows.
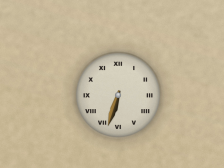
6:33
